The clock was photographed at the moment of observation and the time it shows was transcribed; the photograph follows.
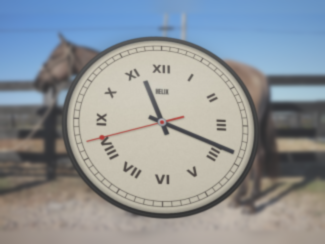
11:18:42
